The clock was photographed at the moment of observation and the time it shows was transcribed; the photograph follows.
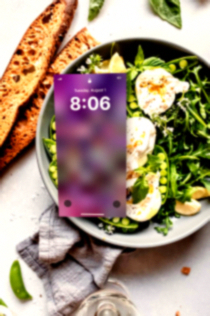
8:06
